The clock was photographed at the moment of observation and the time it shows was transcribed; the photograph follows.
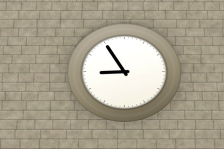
8:55
